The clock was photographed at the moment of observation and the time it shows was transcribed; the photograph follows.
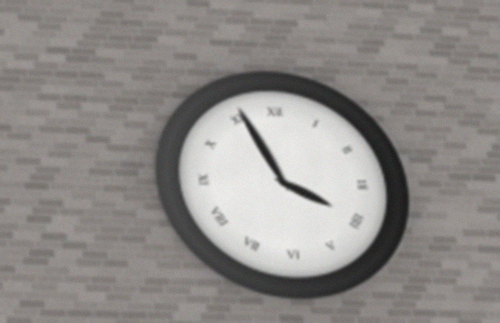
3:56
